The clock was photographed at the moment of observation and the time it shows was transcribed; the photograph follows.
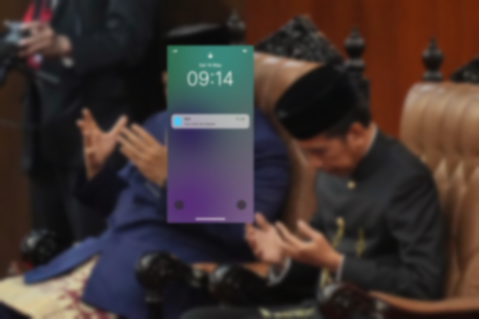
9:14
